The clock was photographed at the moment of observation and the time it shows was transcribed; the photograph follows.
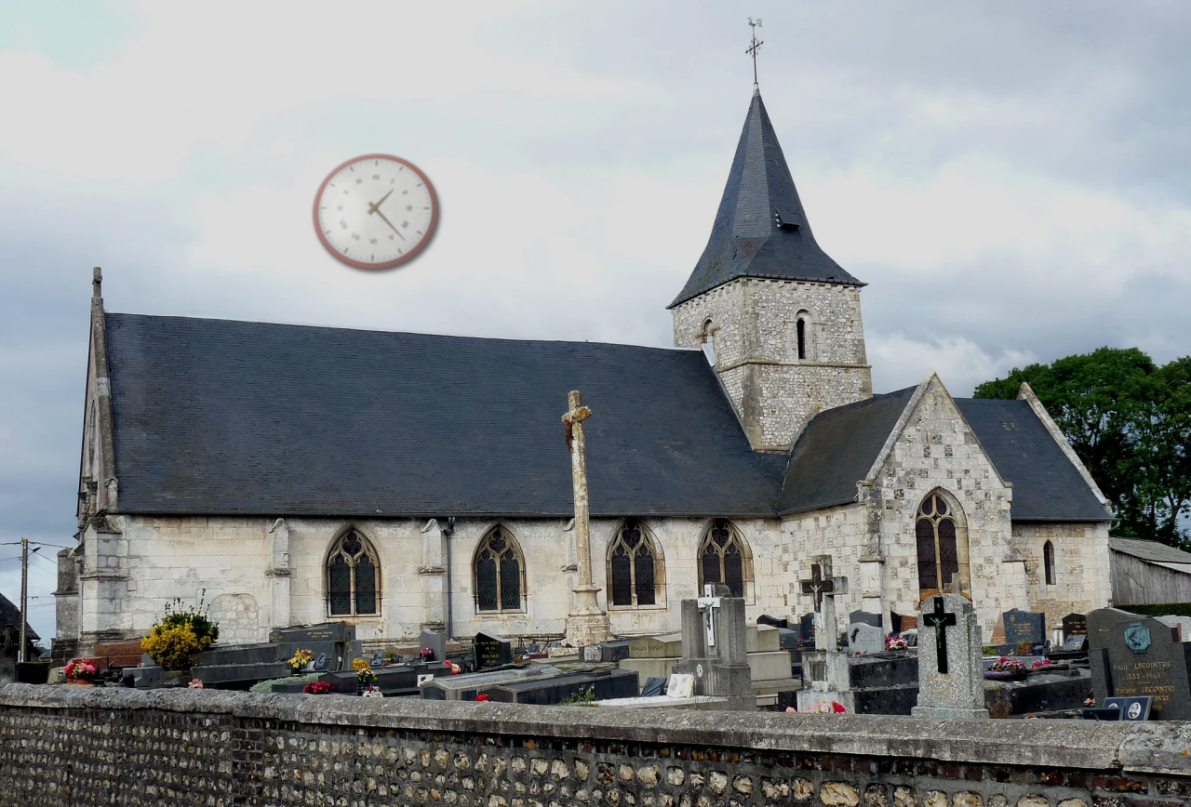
1:23
